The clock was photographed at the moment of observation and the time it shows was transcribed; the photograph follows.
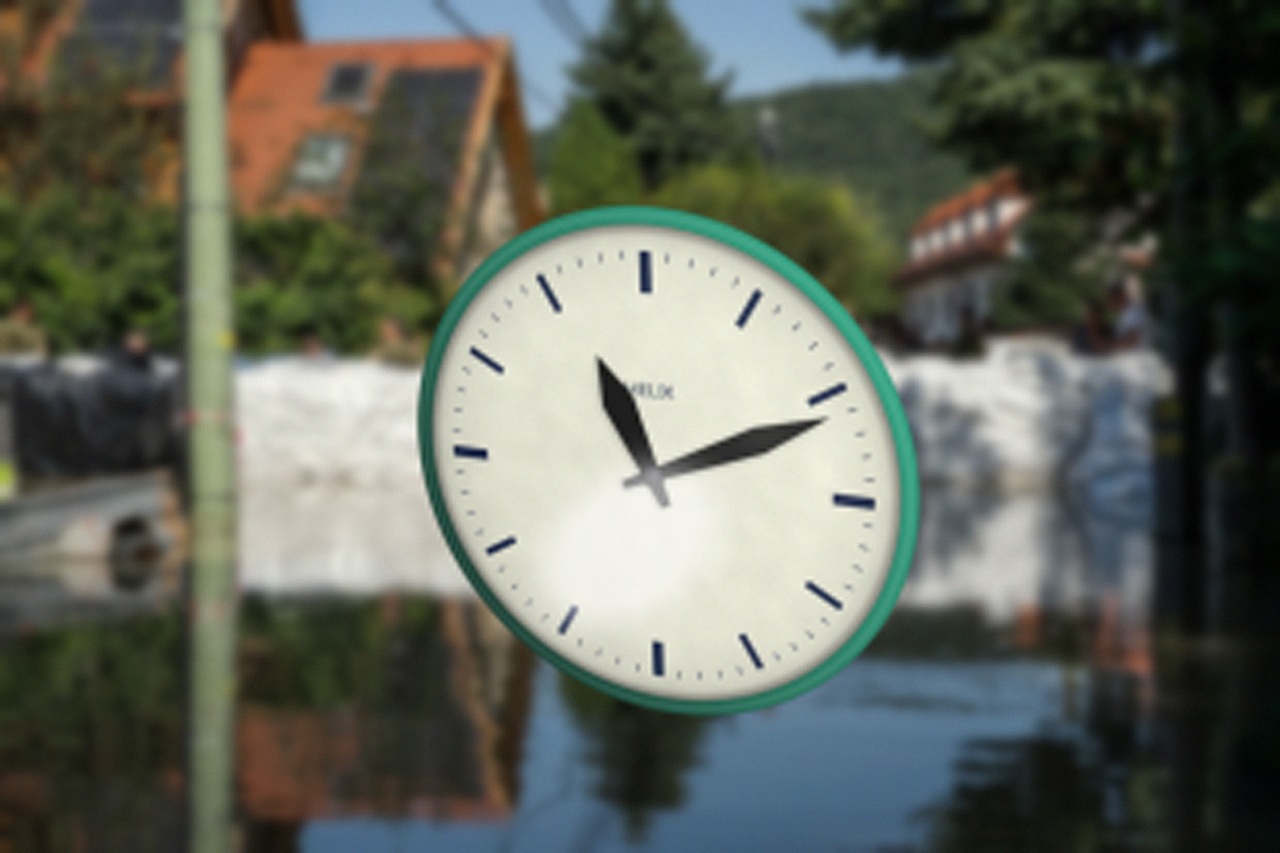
11:11
